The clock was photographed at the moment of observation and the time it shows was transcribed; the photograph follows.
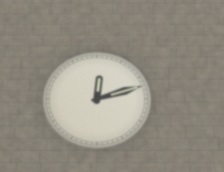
12:12
